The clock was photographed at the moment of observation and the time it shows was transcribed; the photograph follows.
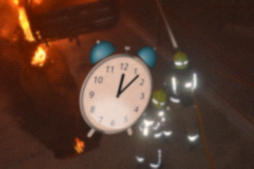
12:07
